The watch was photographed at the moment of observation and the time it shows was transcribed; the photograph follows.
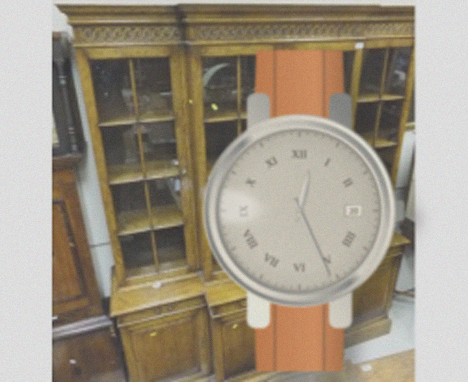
12:26
